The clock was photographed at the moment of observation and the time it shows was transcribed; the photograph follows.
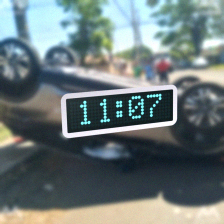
11:07
